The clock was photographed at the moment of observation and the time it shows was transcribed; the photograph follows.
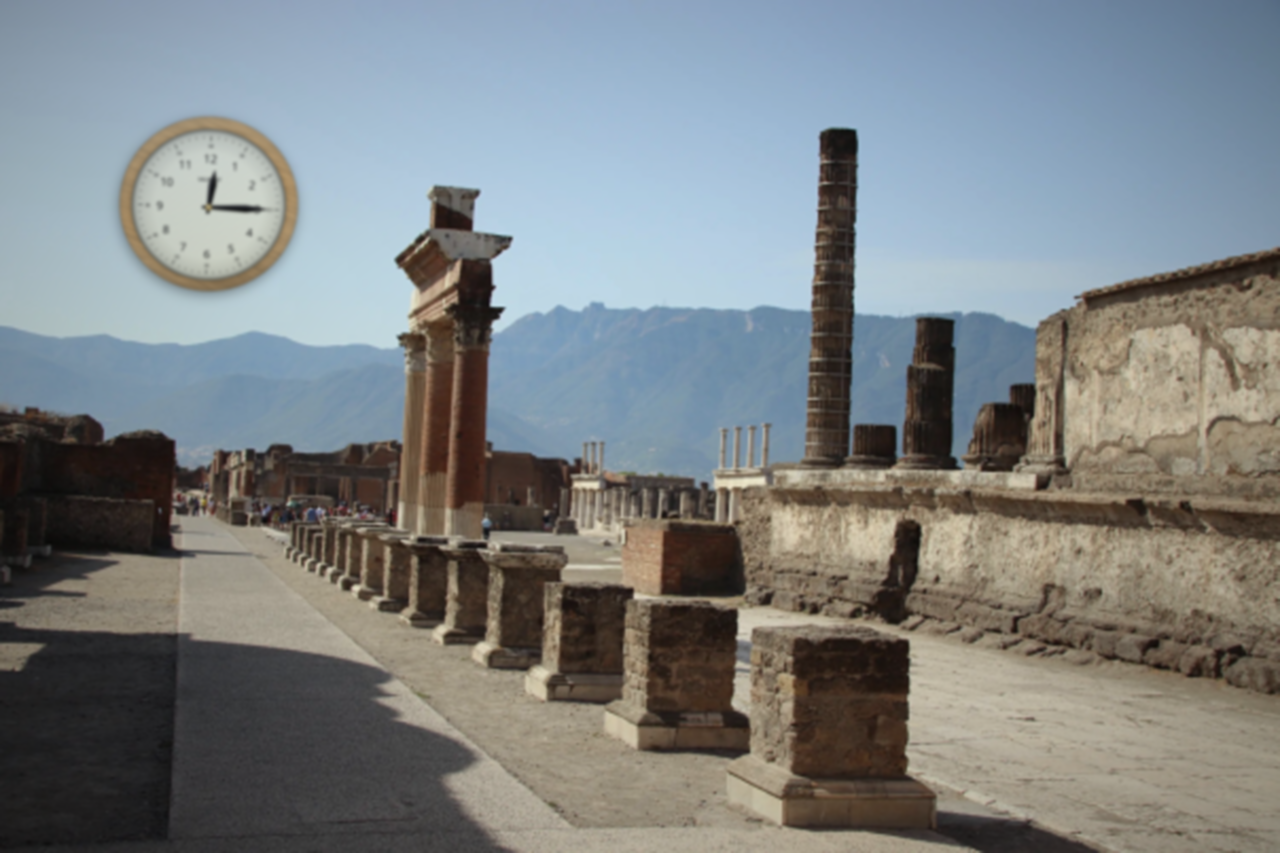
12:15
